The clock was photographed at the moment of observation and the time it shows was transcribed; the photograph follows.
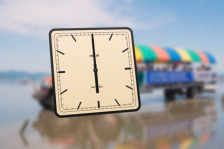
6:00
